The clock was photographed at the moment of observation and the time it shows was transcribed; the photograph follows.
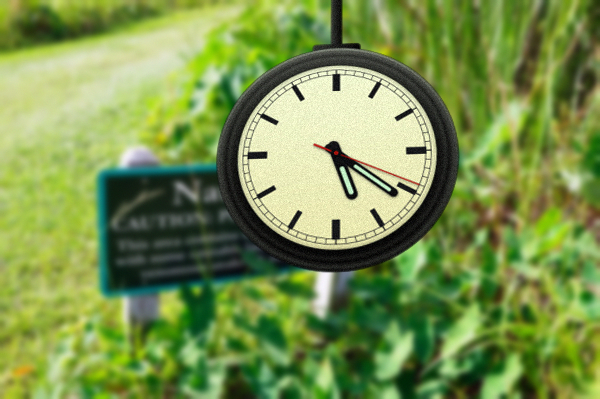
5:21:19
